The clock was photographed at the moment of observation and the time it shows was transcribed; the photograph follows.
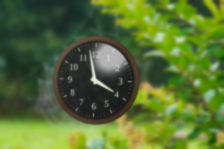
3:58
